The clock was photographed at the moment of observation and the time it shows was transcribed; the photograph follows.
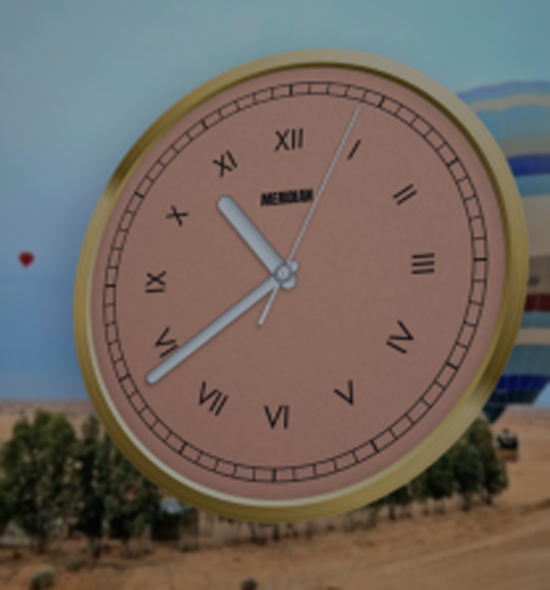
10:39:04
